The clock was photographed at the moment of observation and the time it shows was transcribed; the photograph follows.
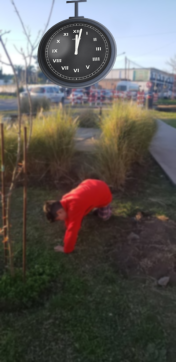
12:02
